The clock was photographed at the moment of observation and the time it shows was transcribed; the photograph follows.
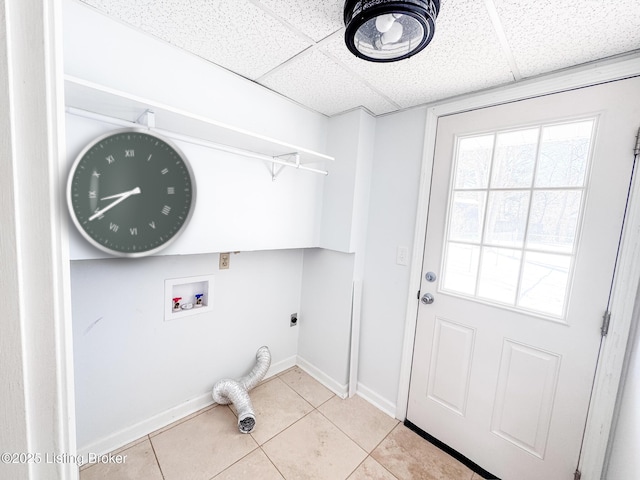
8:40
